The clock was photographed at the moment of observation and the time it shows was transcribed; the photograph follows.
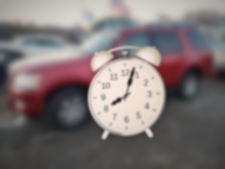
8:03
